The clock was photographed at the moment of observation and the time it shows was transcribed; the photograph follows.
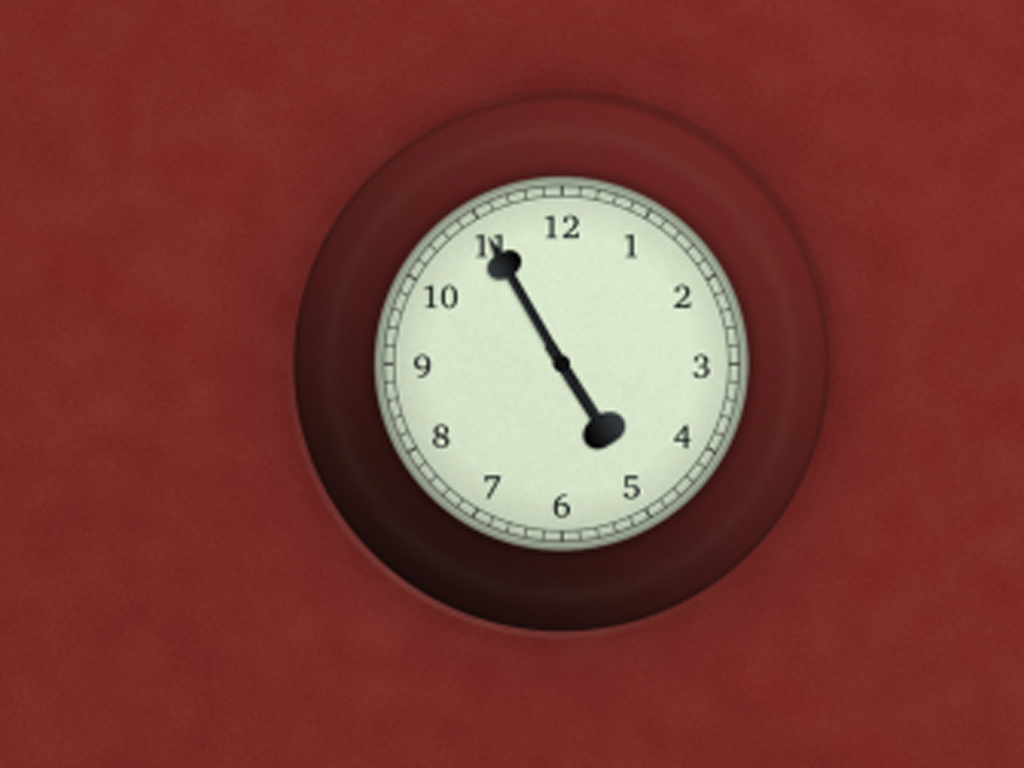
4:55
